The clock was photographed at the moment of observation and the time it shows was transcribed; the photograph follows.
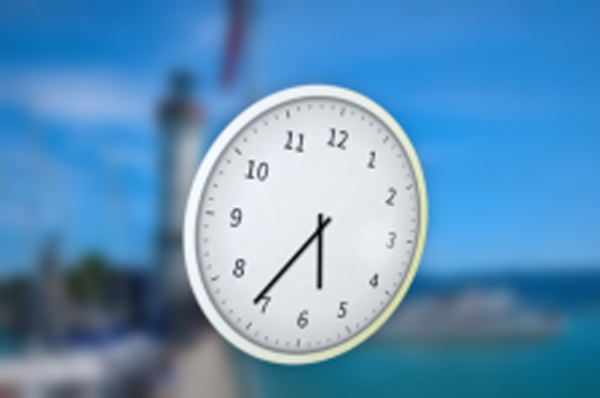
5:36
